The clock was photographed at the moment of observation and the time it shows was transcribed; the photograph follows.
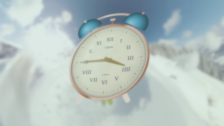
3:45
